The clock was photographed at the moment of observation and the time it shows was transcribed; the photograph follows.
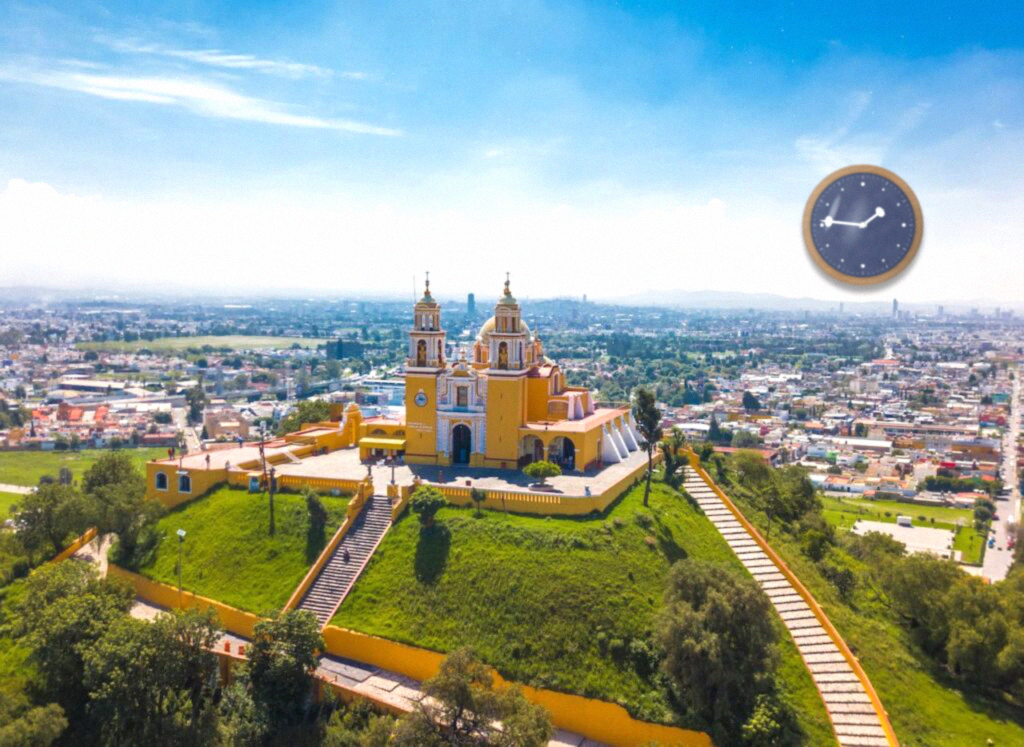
1:46
